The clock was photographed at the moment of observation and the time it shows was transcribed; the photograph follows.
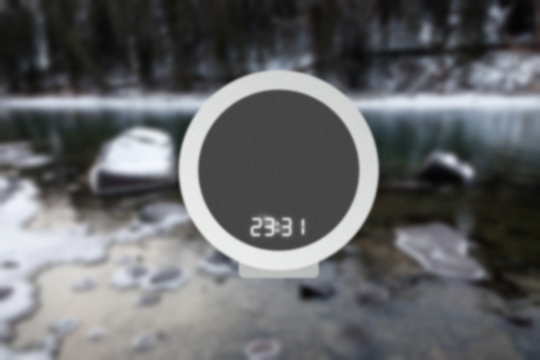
23:31
